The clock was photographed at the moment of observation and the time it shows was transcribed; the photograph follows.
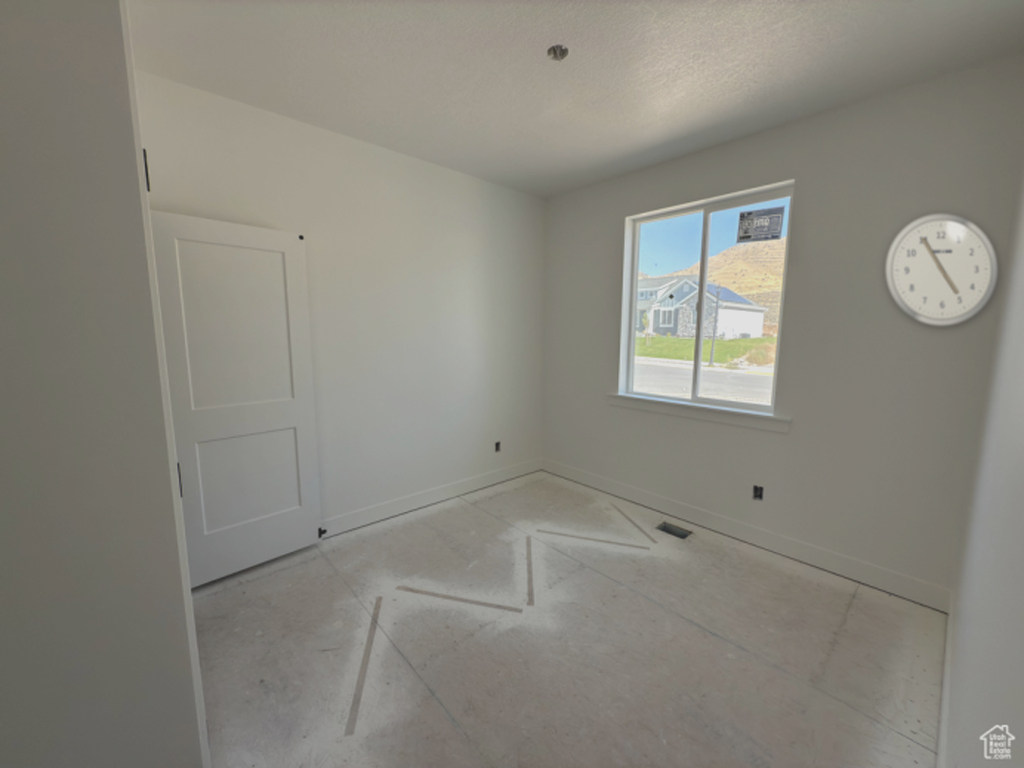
4:55
